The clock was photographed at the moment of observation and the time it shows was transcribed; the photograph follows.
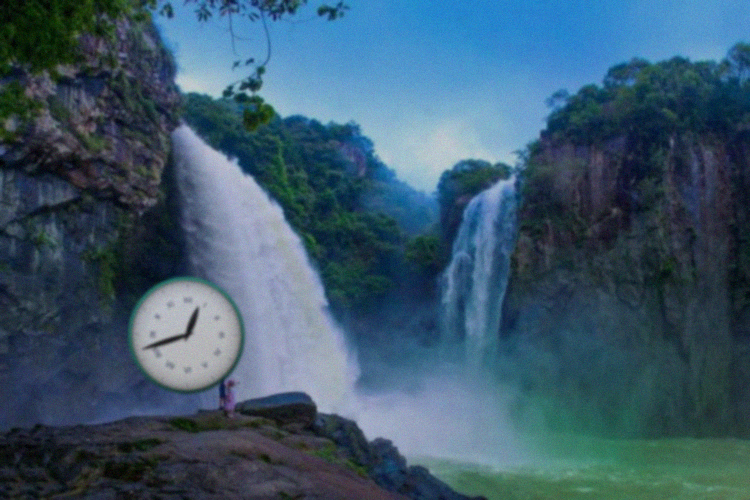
12:42
